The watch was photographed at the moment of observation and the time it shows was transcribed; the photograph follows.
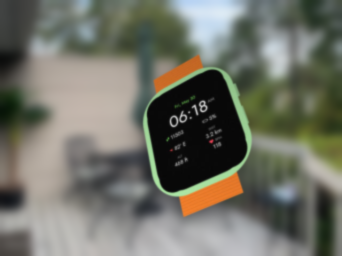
6:18
